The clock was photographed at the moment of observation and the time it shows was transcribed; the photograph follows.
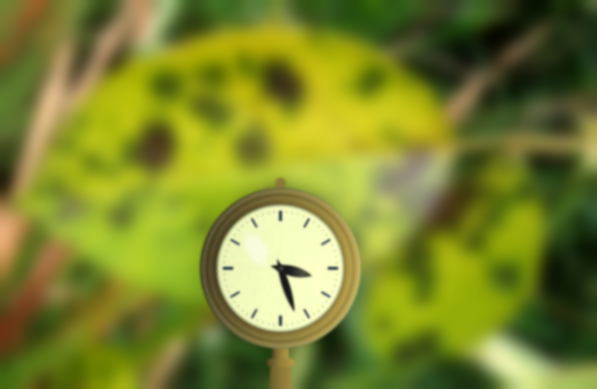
3:27
